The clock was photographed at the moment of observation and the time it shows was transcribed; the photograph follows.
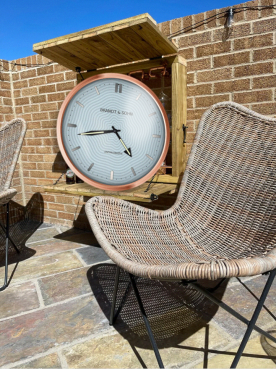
4:43
